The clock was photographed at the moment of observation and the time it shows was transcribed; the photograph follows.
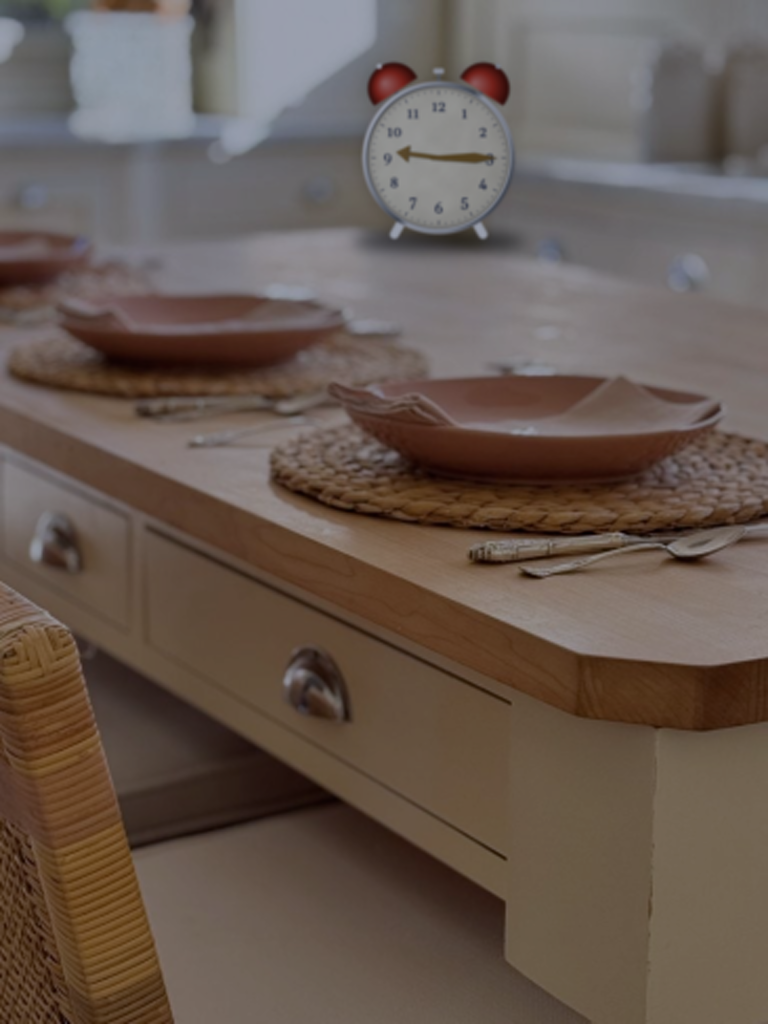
9:15
